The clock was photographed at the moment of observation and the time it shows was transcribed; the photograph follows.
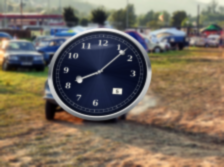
8:07
